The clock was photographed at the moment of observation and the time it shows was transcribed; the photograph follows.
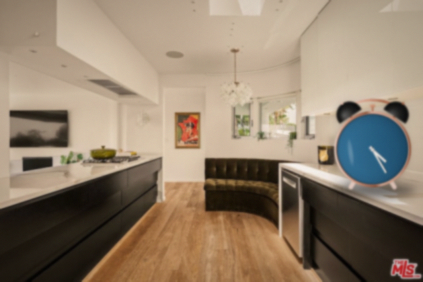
4:25
